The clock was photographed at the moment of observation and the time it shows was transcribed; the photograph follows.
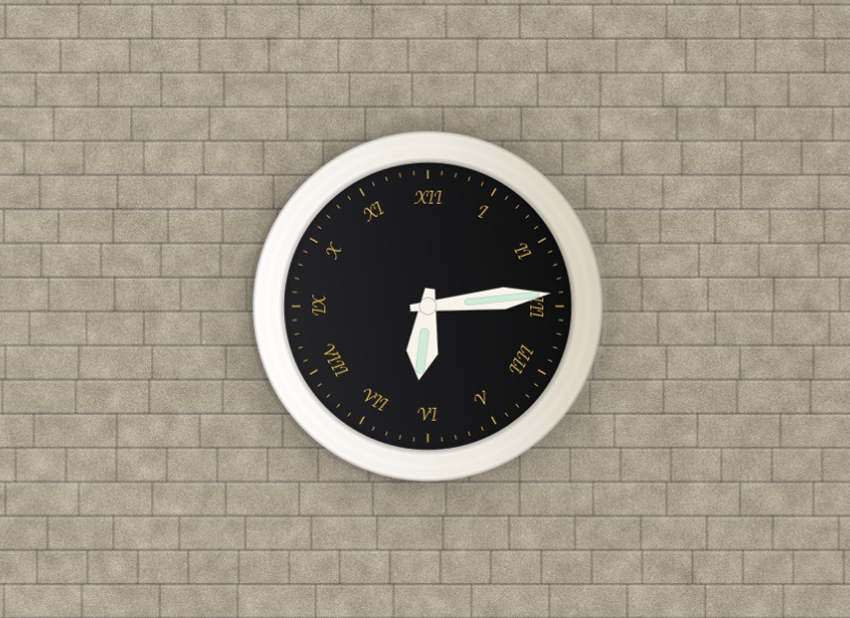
6:14
